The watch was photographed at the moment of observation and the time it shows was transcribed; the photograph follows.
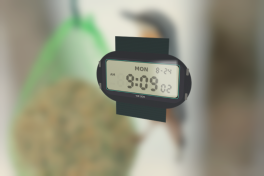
9:09:02
